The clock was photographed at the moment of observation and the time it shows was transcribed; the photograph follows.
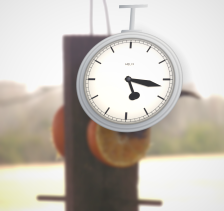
5:17
